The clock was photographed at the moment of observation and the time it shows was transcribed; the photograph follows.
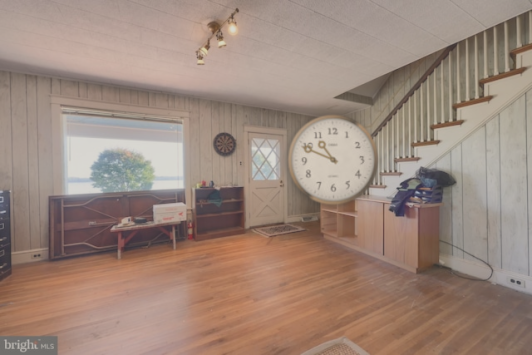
10:49
